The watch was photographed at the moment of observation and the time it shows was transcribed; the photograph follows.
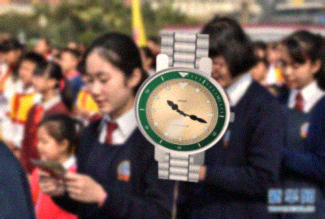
10:18
